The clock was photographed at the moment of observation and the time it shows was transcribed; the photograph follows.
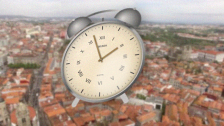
1:57
